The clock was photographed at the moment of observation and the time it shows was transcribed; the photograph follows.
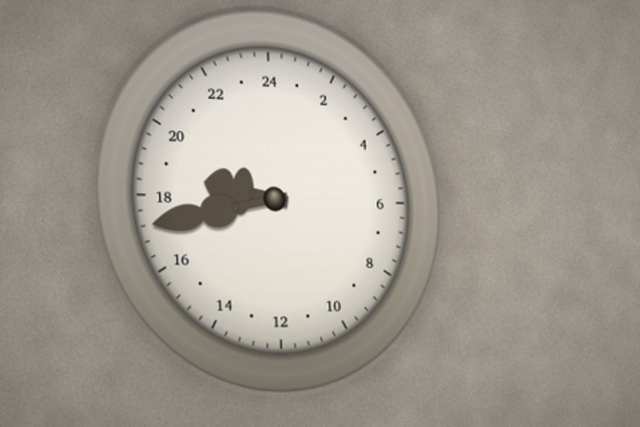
18:43
